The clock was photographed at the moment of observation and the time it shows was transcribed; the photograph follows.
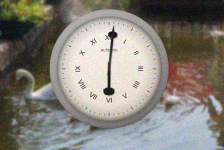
6:01
